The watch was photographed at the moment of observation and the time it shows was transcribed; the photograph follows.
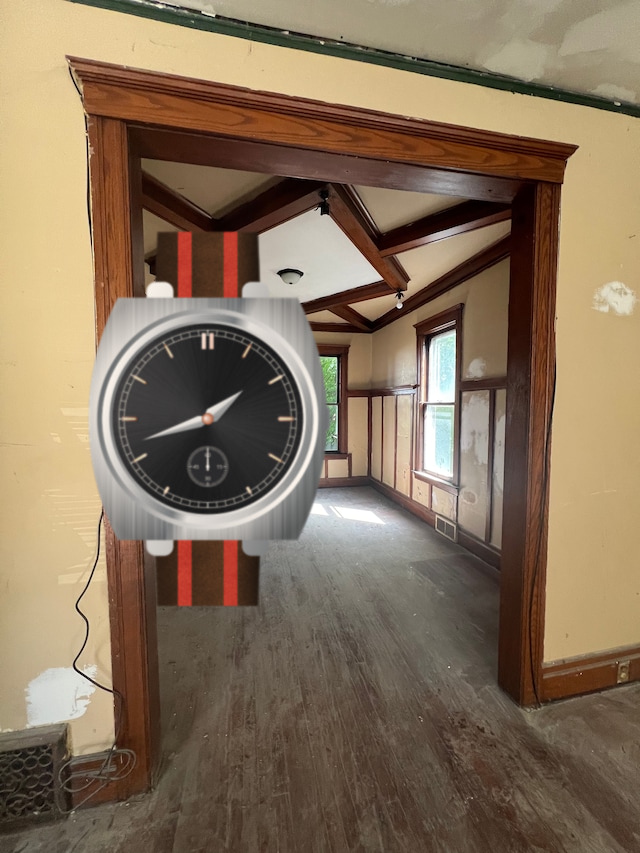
1:42
